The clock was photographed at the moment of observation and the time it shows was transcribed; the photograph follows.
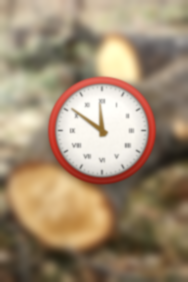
11:51
